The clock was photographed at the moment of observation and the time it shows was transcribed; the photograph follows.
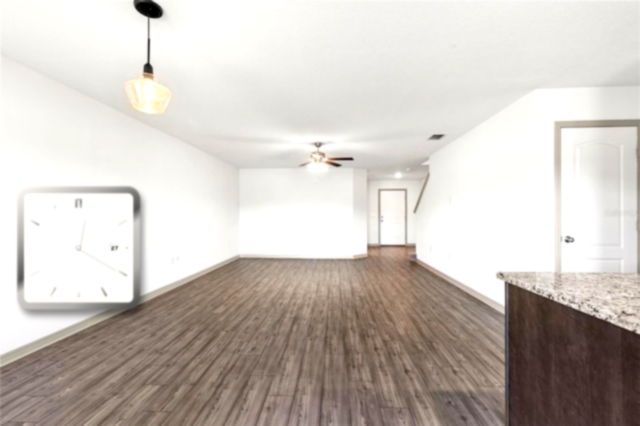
12:20
